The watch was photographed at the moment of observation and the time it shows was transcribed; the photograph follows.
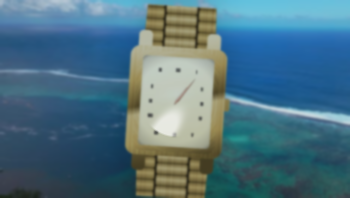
1:06
